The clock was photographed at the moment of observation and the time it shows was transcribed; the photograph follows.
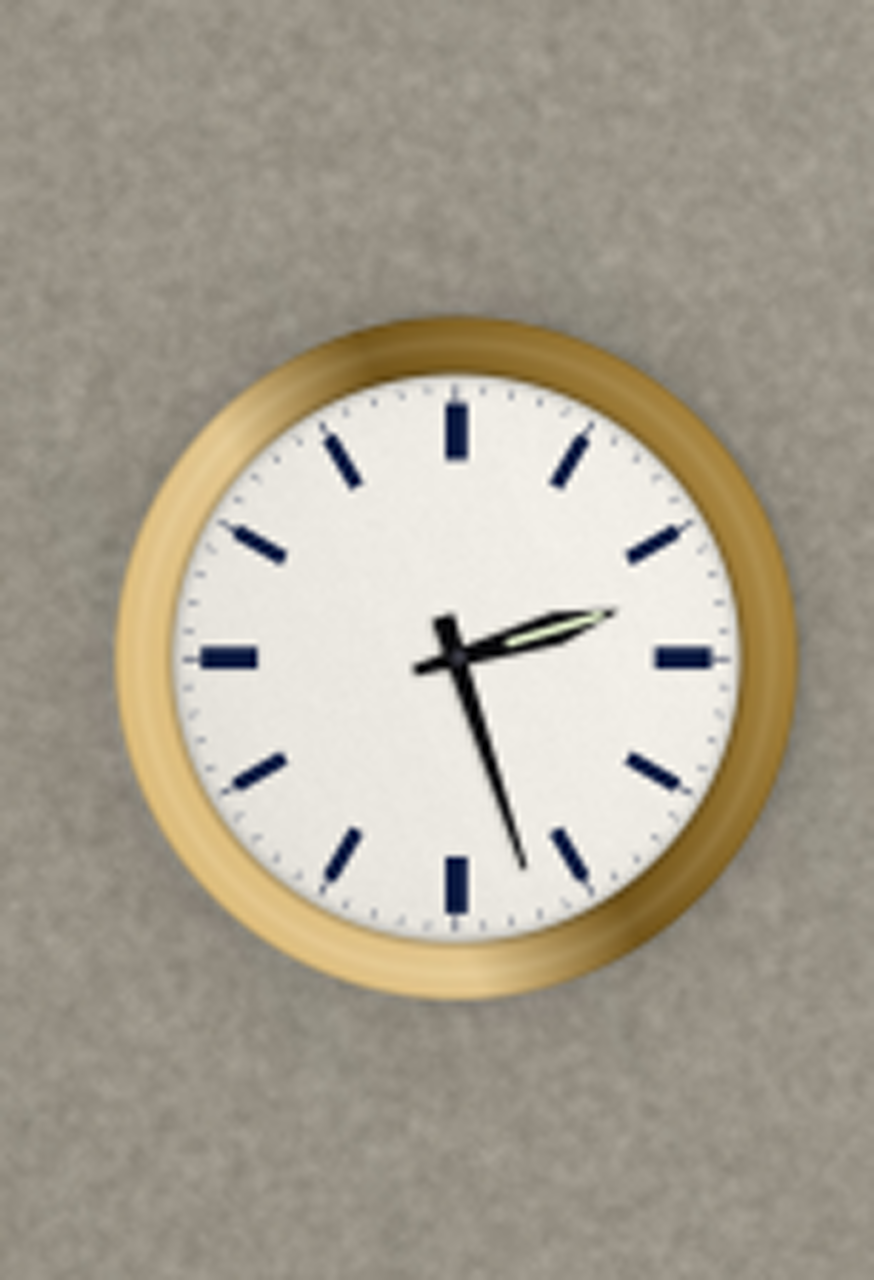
2:27
